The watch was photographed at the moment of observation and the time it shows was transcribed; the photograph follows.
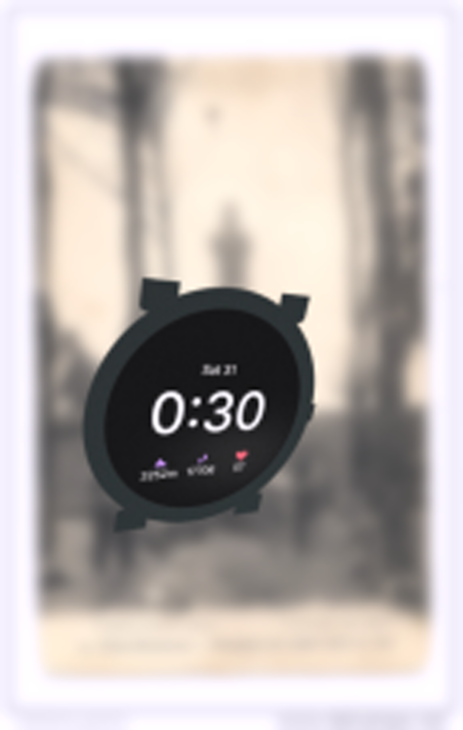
0:30
